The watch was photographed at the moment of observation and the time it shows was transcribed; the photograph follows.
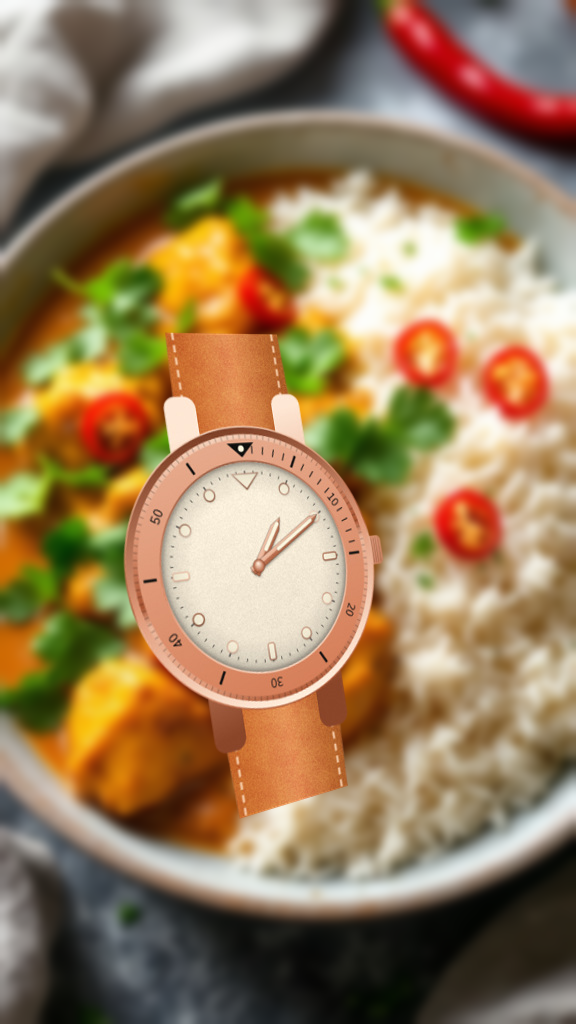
1:10
